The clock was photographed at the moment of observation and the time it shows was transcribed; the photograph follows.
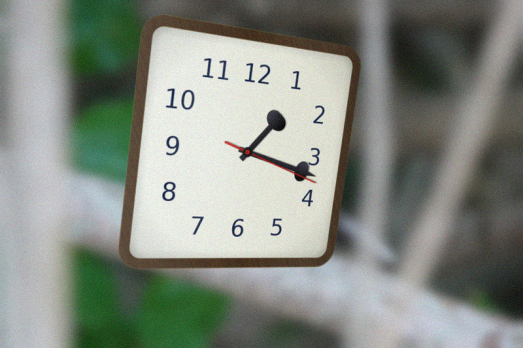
1:17:18
